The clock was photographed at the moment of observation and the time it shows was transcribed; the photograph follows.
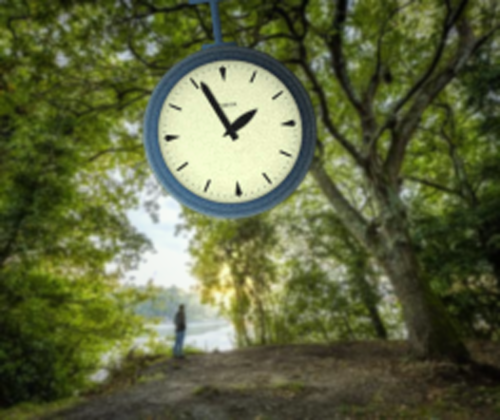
1:56
